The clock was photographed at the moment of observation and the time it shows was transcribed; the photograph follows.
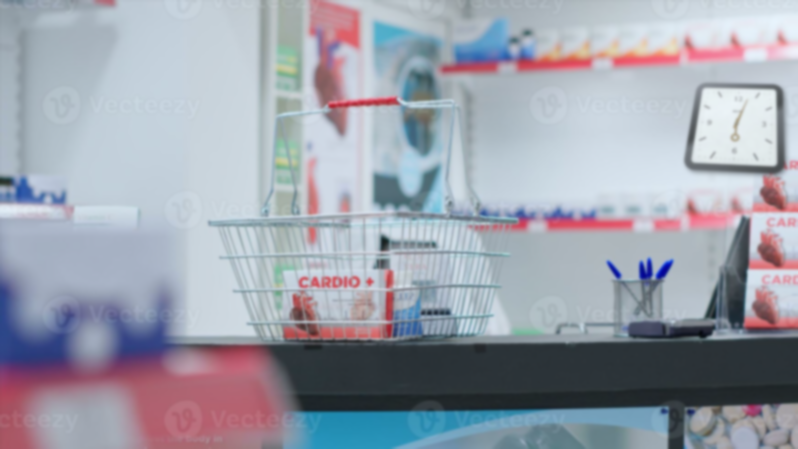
6:03
